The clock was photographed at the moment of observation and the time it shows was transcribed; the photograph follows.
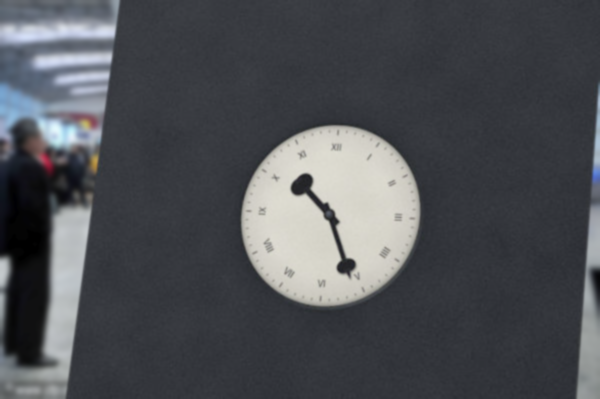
10:26
